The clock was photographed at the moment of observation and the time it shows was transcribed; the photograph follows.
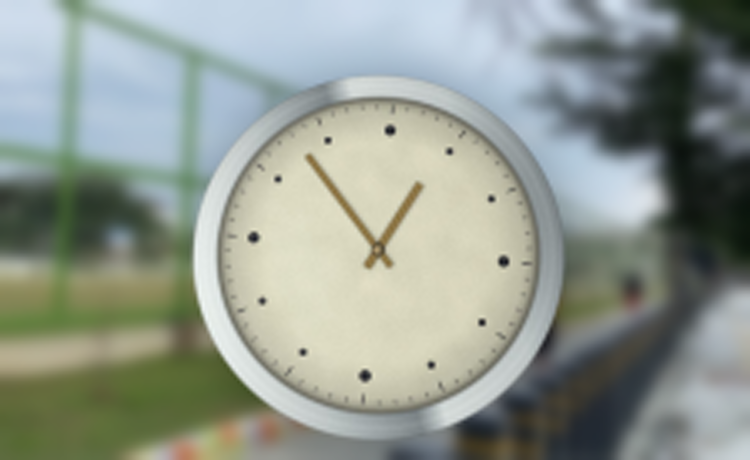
12:53
